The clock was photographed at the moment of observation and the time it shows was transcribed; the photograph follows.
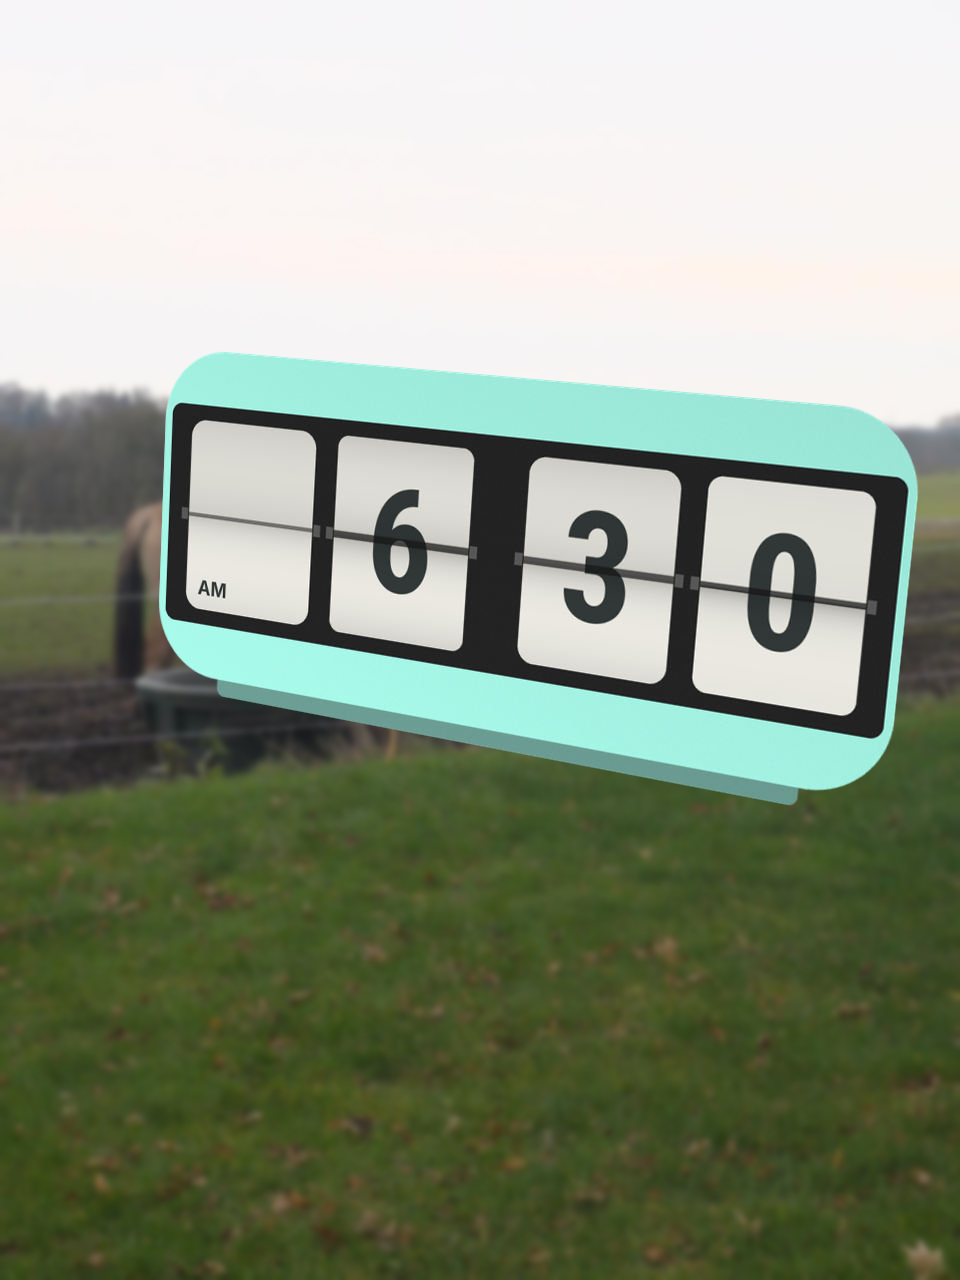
6:30
